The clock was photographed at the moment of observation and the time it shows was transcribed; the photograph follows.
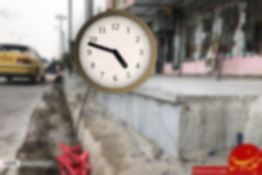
4:48
